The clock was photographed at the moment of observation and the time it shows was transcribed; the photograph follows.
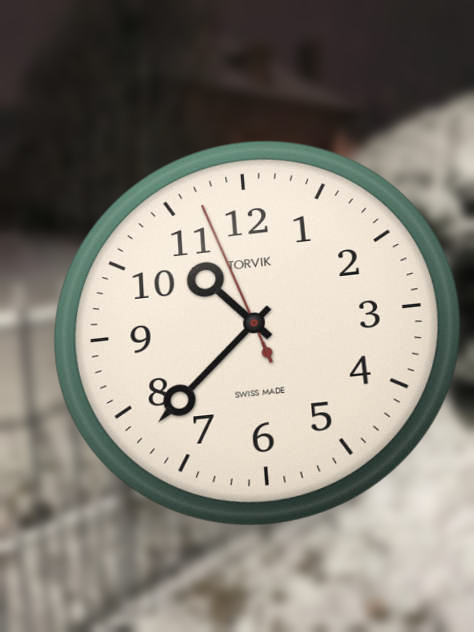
10:37:57
